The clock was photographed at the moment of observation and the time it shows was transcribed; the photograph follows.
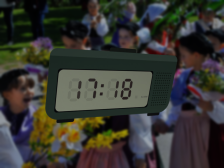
17:18
